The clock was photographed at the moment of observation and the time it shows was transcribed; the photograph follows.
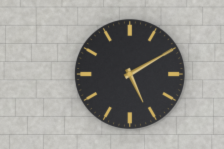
5:10
